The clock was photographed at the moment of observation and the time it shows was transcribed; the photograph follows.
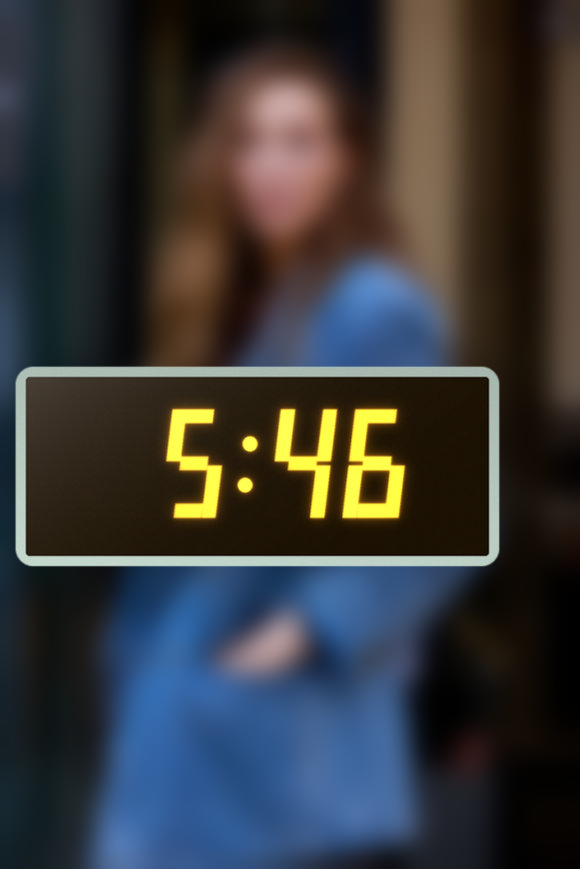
5:46
